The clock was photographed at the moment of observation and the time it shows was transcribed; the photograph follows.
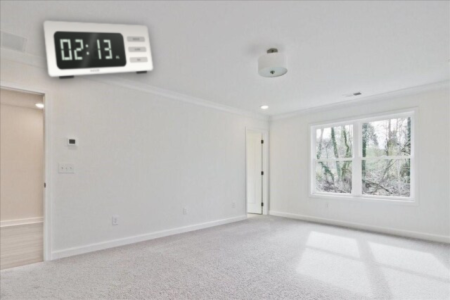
2:13
